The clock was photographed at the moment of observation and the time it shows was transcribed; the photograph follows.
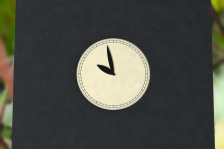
9:58
